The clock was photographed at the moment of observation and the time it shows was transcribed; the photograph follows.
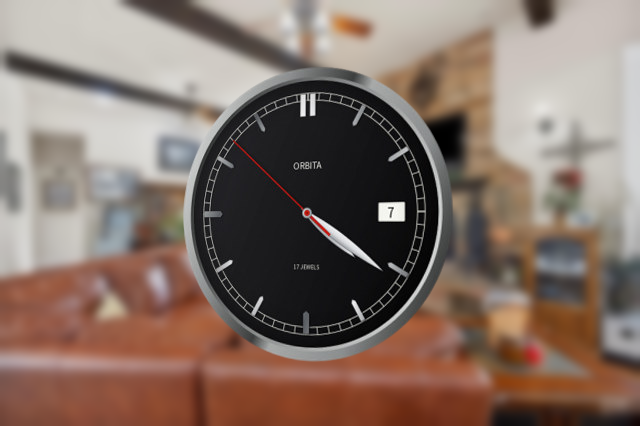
4:20:52
